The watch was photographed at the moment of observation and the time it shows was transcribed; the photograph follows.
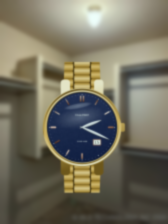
2:19
